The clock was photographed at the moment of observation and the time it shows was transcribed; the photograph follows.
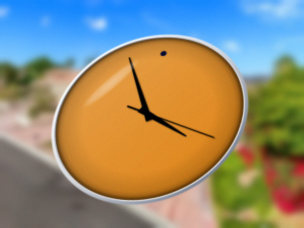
3:55:18
